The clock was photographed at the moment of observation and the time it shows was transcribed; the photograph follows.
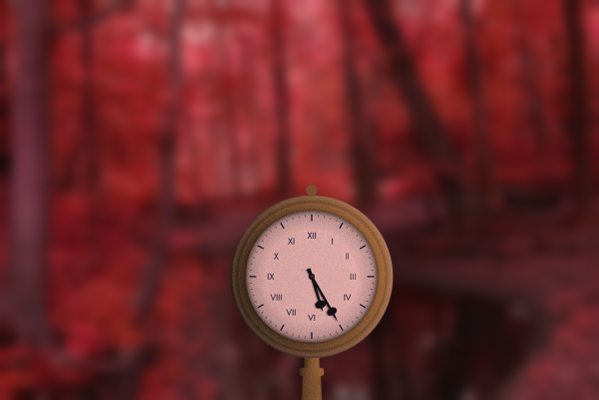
5:25
